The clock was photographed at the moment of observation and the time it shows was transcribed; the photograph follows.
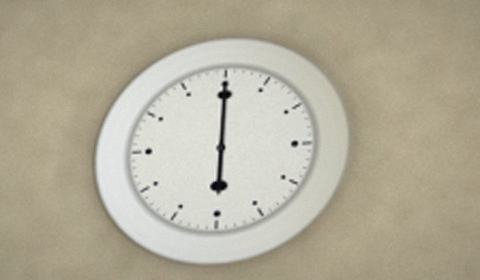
6:00
